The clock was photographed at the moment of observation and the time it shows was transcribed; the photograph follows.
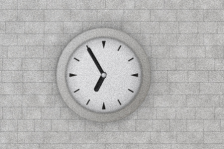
6:55
